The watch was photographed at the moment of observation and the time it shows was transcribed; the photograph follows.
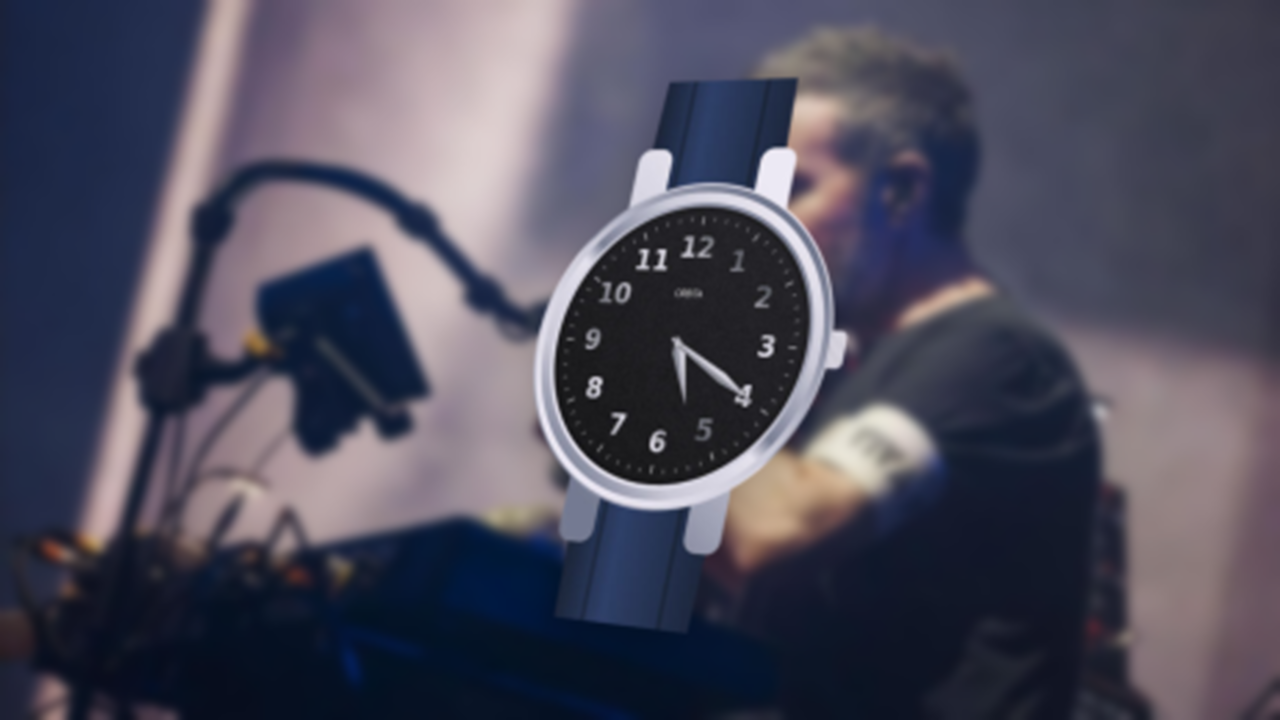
5:20
